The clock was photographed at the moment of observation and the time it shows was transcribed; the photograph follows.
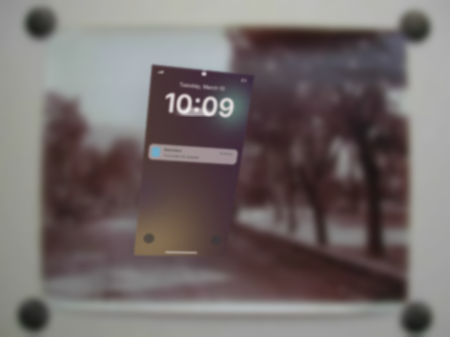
10:09
